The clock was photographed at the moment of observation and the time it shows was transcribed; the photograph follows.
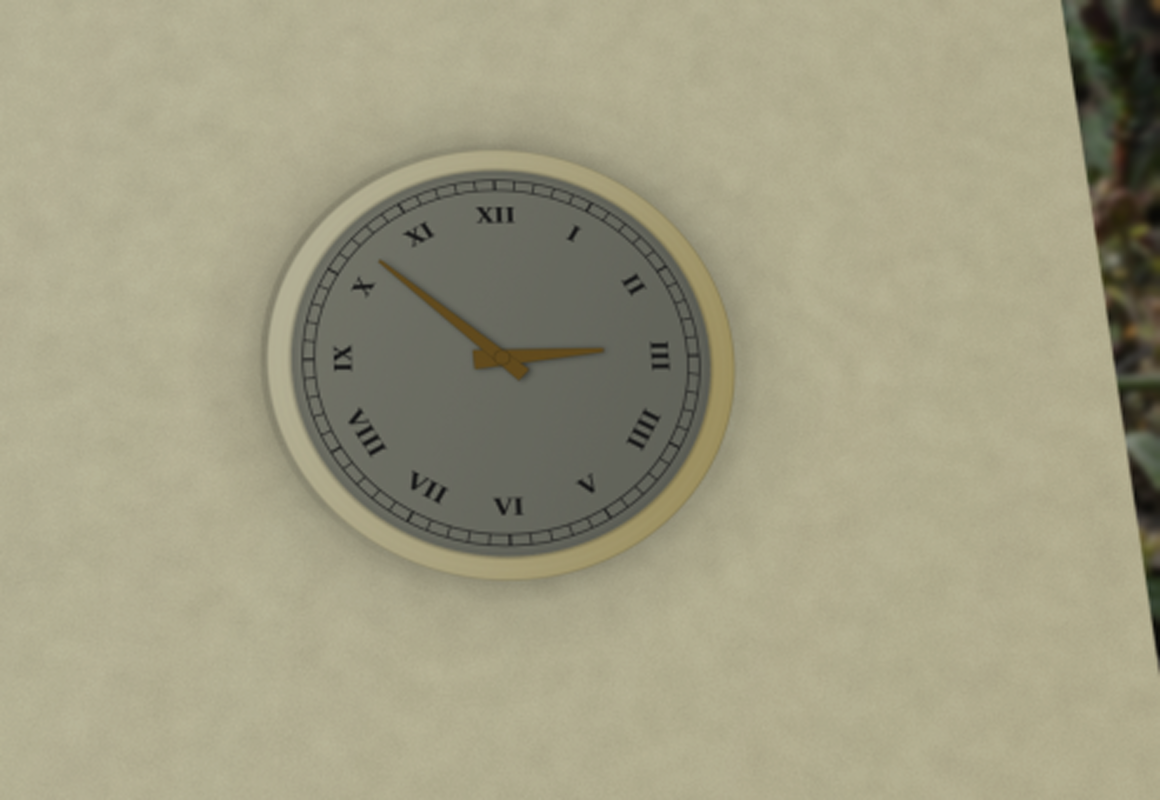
2:52
